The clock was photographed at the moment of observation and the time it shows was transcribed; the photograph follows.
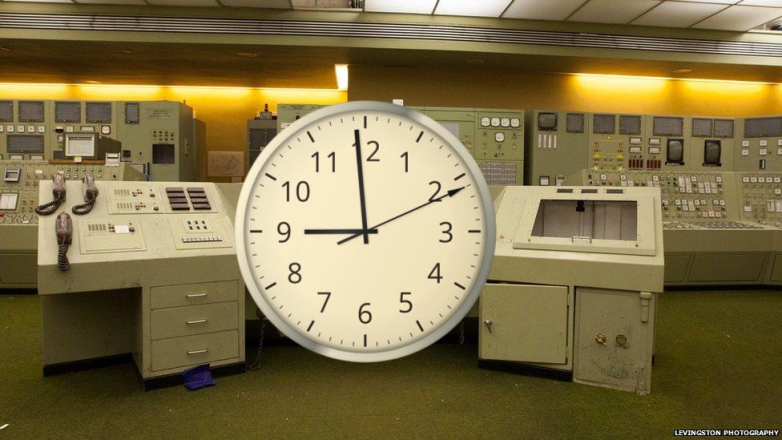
8:59:11
